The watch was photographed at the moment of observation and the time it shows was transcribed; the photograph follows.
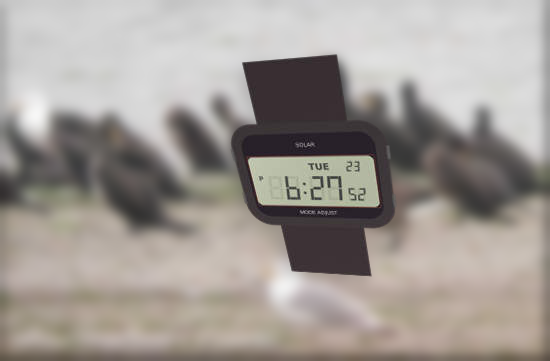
6:27:52
